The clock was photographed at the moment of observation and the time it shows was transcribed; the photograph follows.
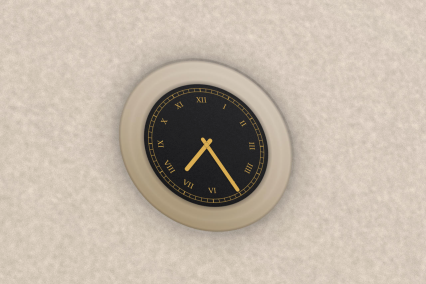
7:25
